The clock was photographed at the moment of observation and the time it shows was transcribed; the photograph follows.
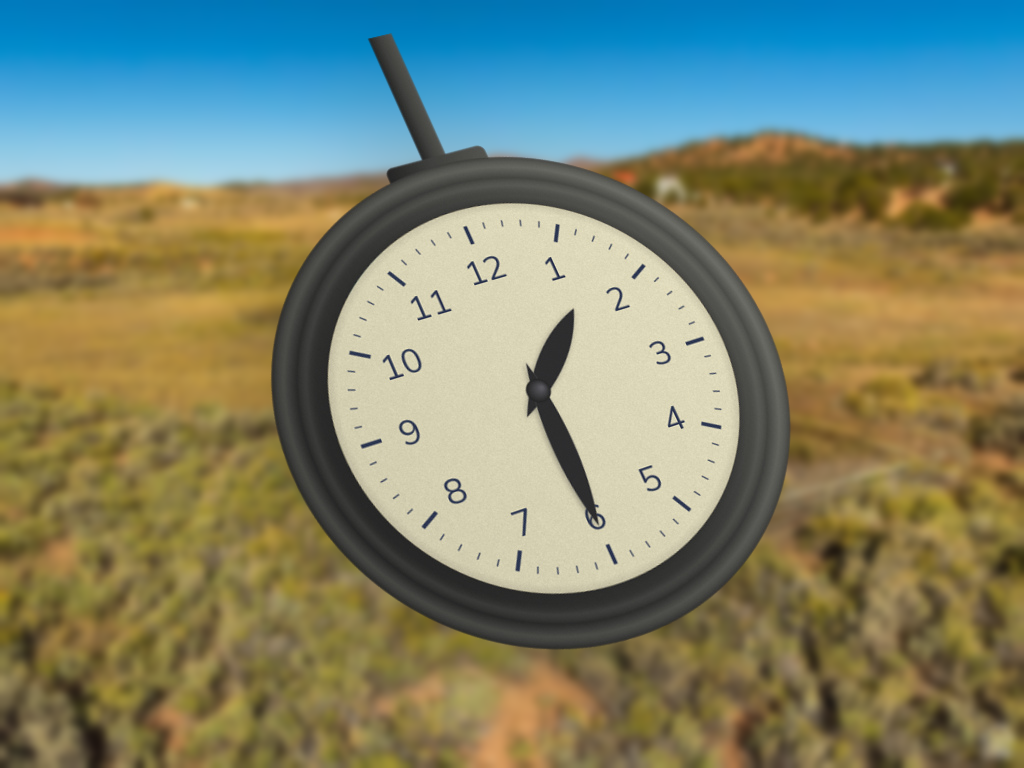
1:30
